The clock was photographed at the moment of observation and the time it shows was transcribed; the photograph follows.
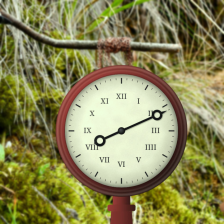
8:11
